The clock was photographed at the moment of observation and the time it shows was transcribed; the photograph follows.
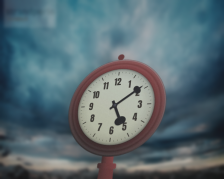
5:09
